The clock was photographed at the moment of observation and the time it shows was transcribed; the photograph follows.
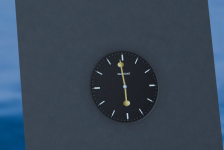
5:59
